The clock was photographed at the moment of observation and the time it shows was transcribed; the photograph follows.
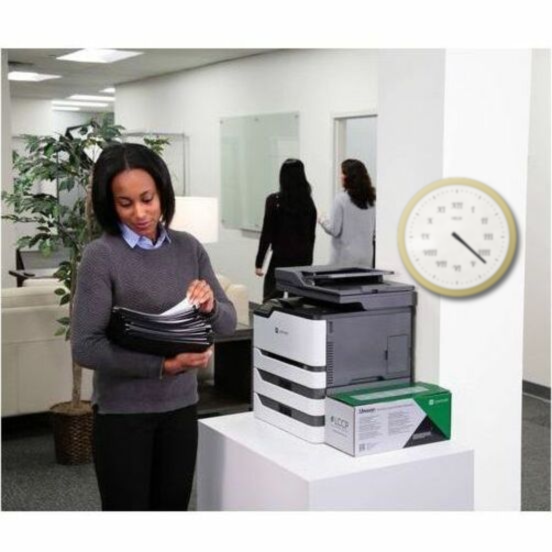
4:22
